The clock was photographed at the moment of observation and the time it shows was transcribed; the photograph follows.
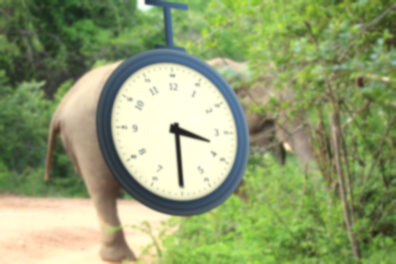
3:30
